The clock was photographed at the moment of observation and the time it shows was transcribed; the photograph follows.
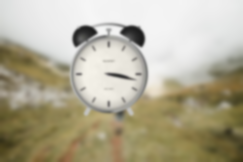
3:17
